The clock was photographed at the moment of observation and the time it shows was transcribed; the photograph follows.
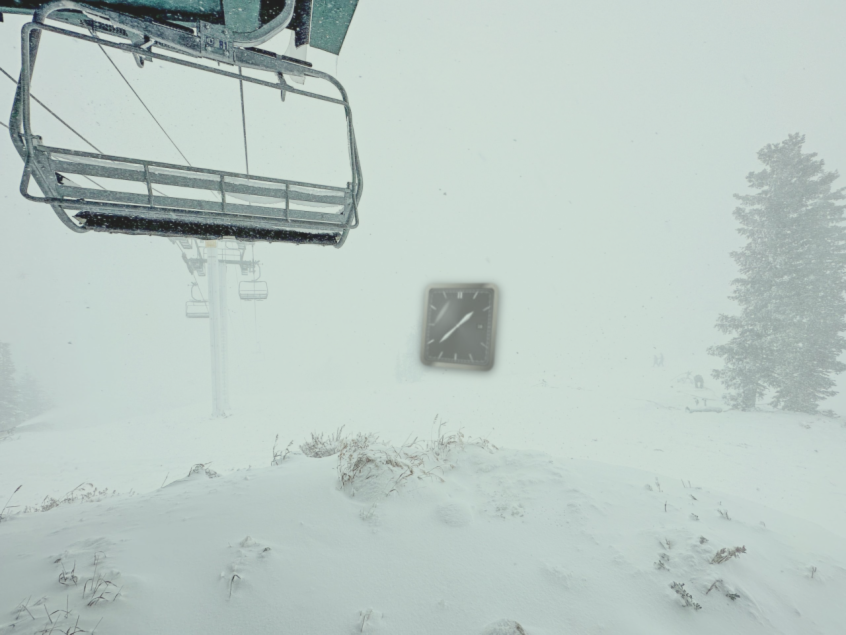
1:38
